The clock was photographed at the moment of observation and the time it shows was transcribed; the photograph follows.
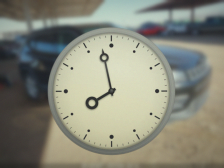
7:58
